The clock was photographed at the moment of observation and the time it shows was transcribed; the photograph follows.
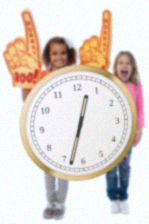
12:33
